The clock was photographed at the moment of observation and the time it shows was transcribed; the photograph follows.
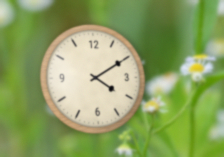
4:10
